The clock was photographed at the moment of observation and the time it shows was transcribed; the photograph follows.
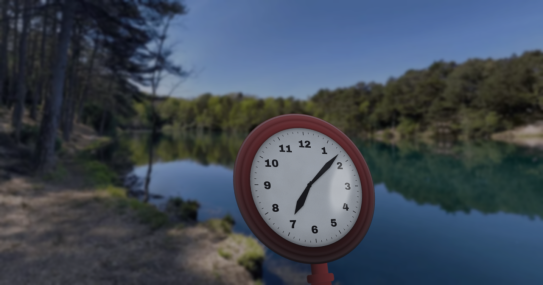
7:08
